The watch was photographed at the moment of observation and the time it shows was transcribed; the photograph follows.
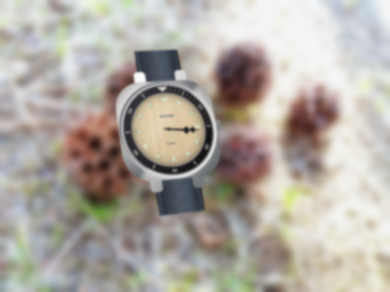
3:16
